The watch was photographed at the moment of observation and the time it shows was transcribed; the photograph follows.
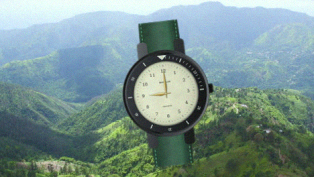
9:00
